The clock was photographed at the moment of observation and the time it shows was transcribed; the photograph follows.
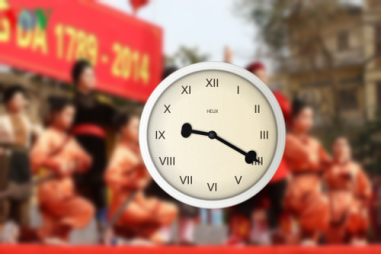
9:20
